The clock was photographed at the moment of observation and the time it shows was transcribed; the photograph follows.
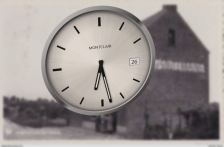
6:28
